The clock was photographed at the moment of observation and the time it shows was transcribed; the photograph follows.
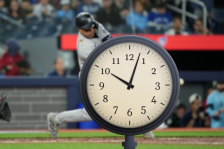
10:03
